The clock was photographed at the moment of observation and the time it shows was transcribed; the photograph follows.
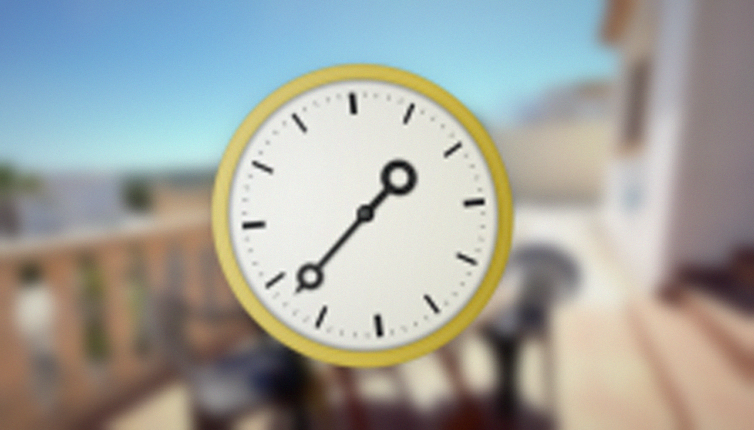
1:38
